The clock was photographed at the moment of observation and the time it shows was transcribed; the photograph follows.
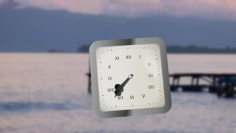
7:37
